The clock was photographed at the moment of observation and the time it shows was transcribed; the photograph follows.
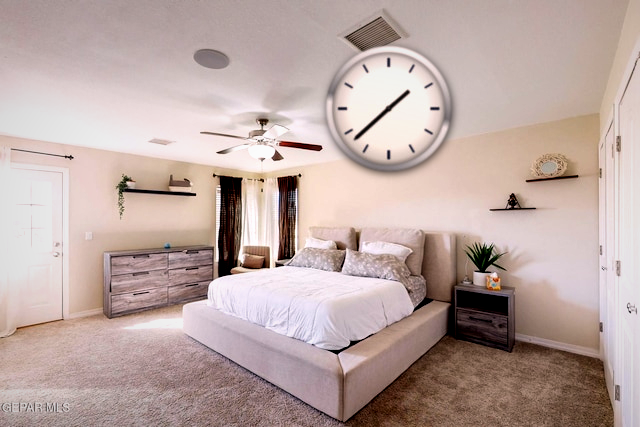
1:38
